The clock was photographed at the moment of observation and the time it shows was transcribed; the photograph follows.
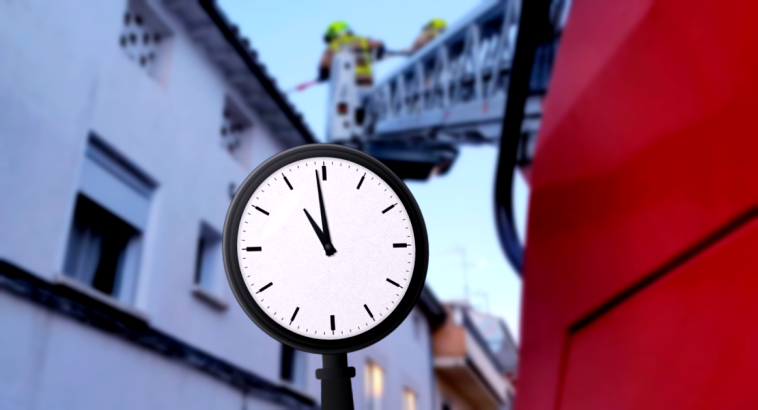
10:59
